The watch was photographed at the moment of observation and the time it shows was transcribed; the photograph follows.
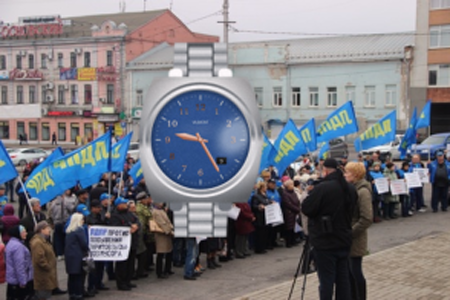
9:25
